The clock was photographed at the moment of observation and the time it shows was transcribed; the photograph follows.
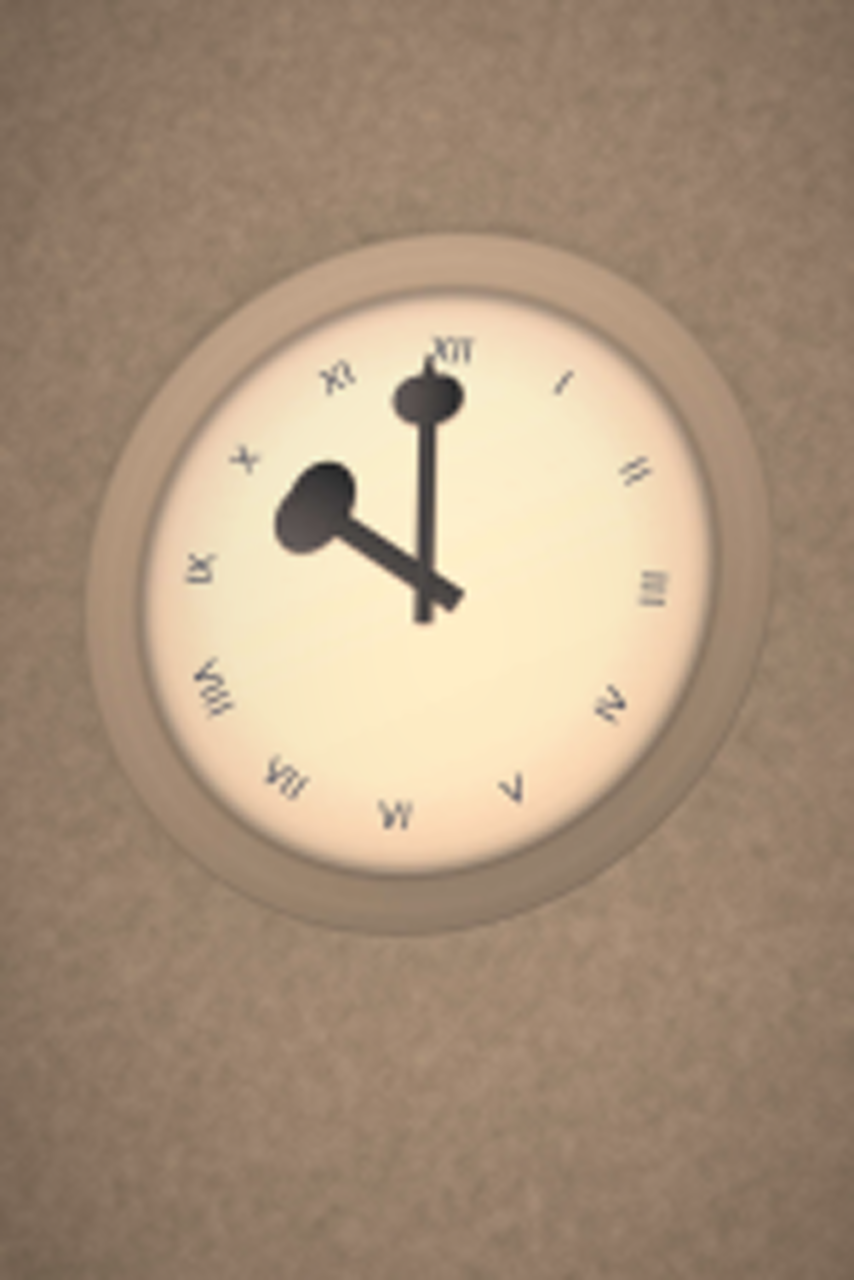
9:59
